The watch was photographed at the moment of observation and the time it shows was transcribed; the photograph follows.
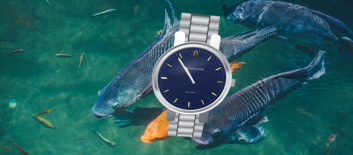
10:54
